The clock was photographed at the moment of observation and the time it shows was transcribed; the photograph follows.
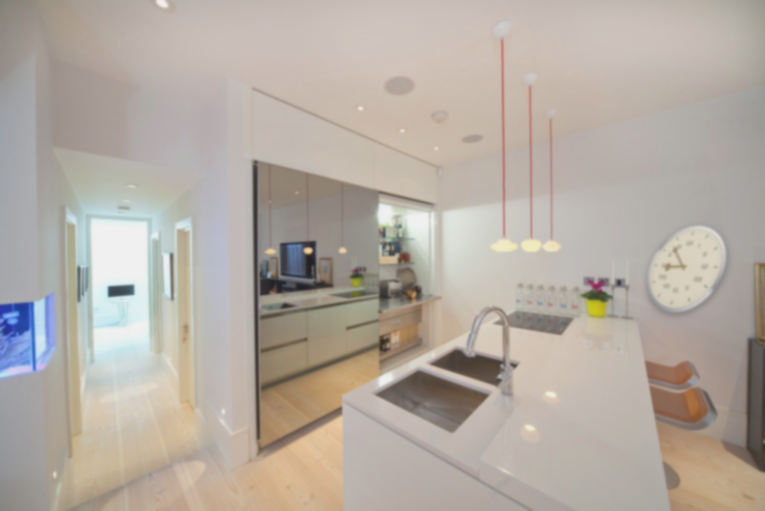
8:53
